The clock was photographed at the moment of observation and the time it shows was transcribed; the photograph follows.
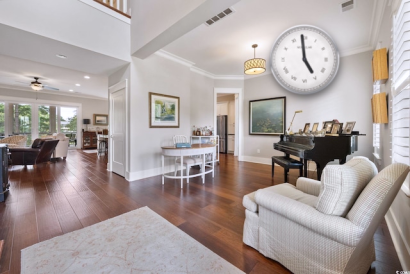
4:59
